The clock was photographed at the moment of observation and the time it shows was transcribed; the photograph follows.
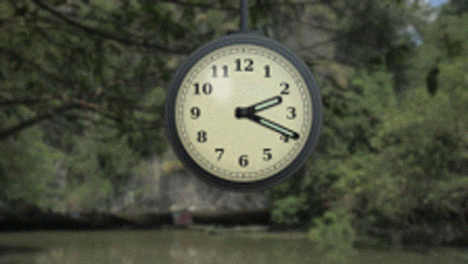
2:19
